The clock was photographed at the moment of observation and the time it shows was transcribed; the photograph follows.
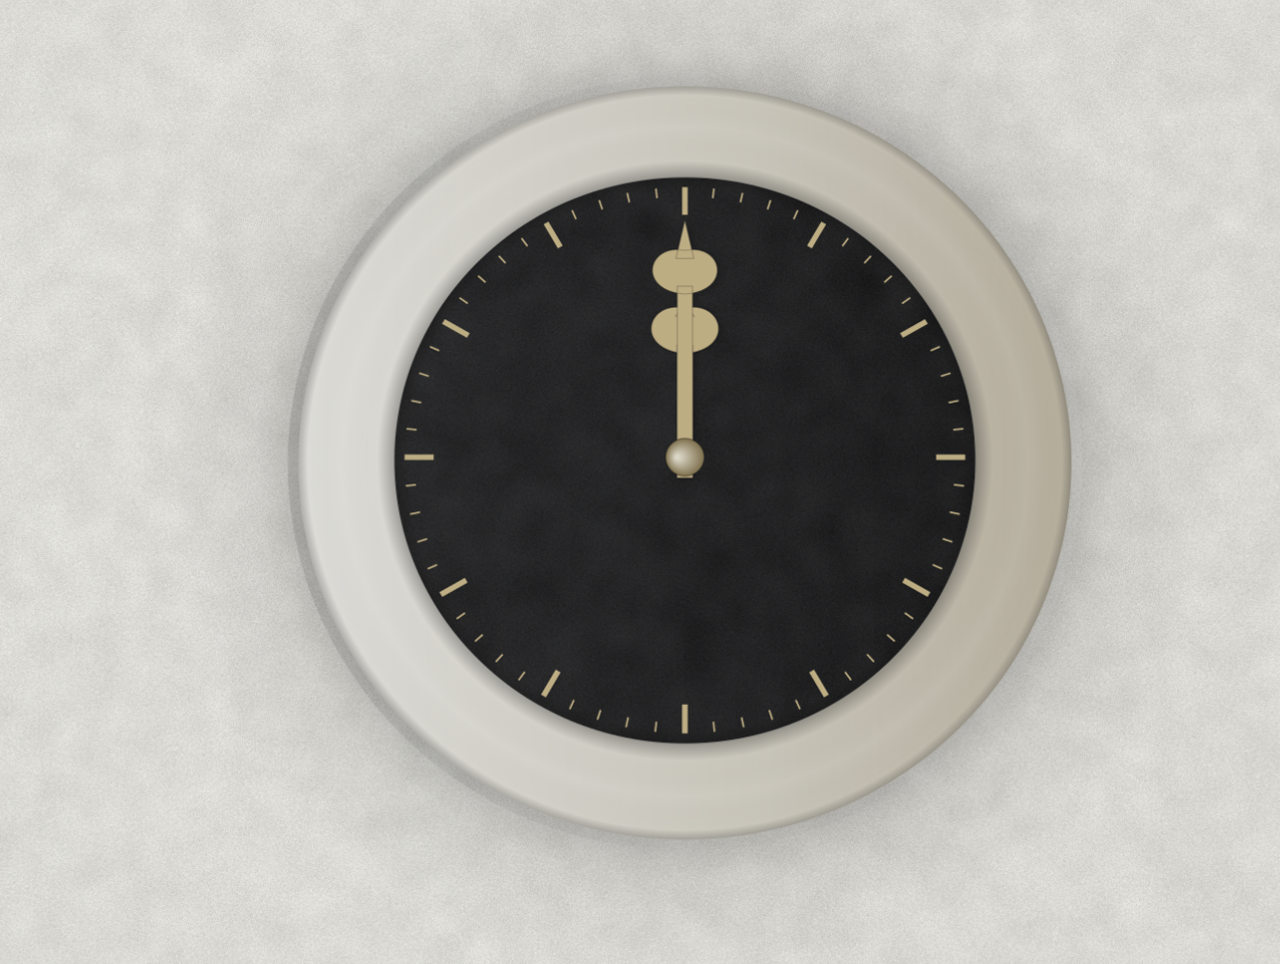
12:00
